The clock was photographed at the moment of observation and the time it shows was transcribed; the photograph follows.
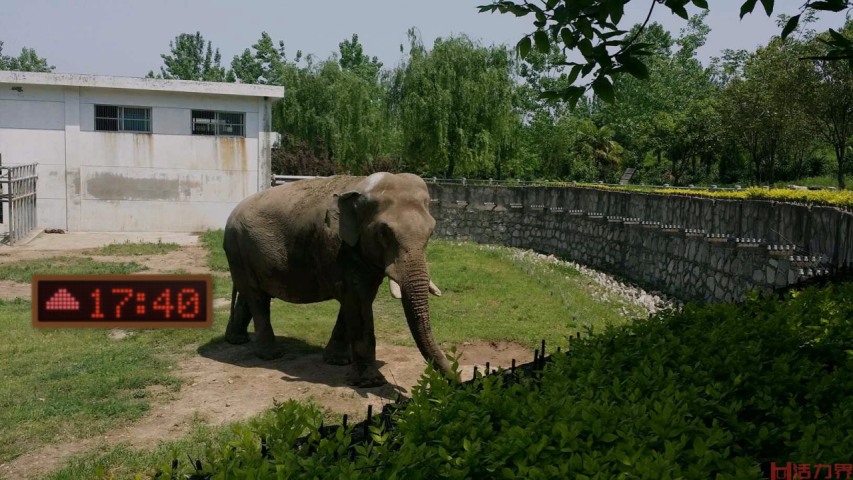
17:40
